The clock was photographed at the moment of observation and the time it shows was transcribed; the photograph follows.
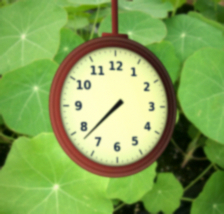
7:38
